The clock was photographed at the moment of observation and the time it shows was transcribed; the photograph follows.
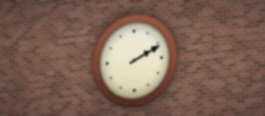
2:11
